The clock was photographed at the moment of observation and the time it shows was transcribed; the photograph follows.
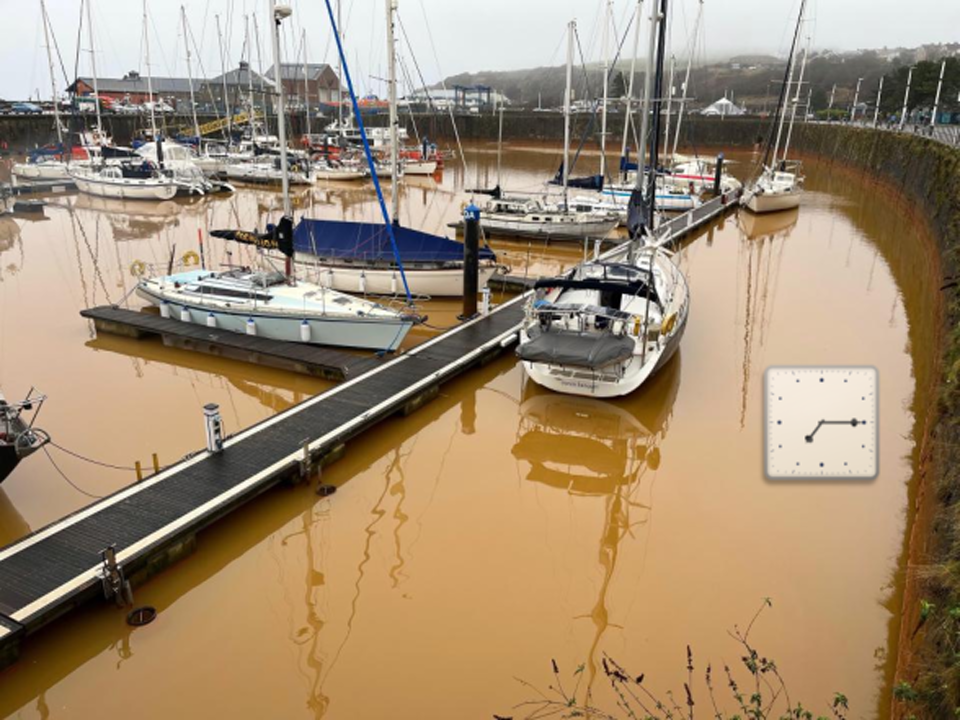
7:15
